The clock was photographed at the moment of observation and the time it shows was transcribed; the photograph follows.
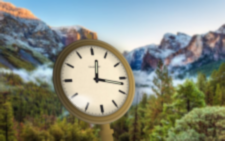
12:17
